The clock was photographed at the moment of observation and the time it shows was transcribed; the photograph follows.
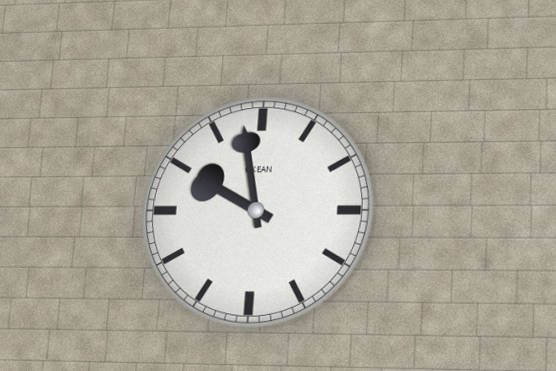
9:58
